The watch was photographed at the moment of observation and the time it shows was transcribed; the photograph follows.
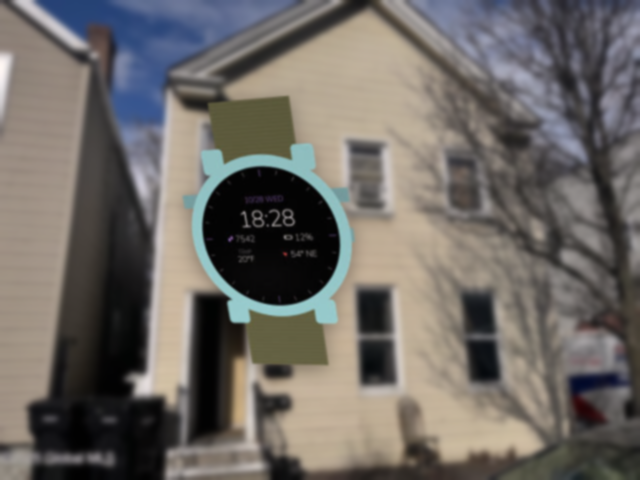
18:28
